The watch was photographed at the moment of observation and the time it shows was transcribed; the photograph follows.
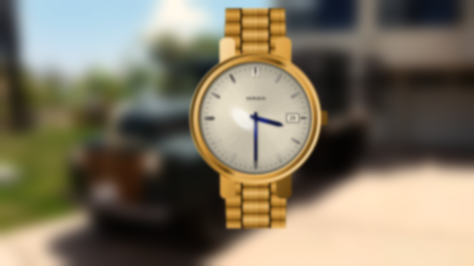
3:30
